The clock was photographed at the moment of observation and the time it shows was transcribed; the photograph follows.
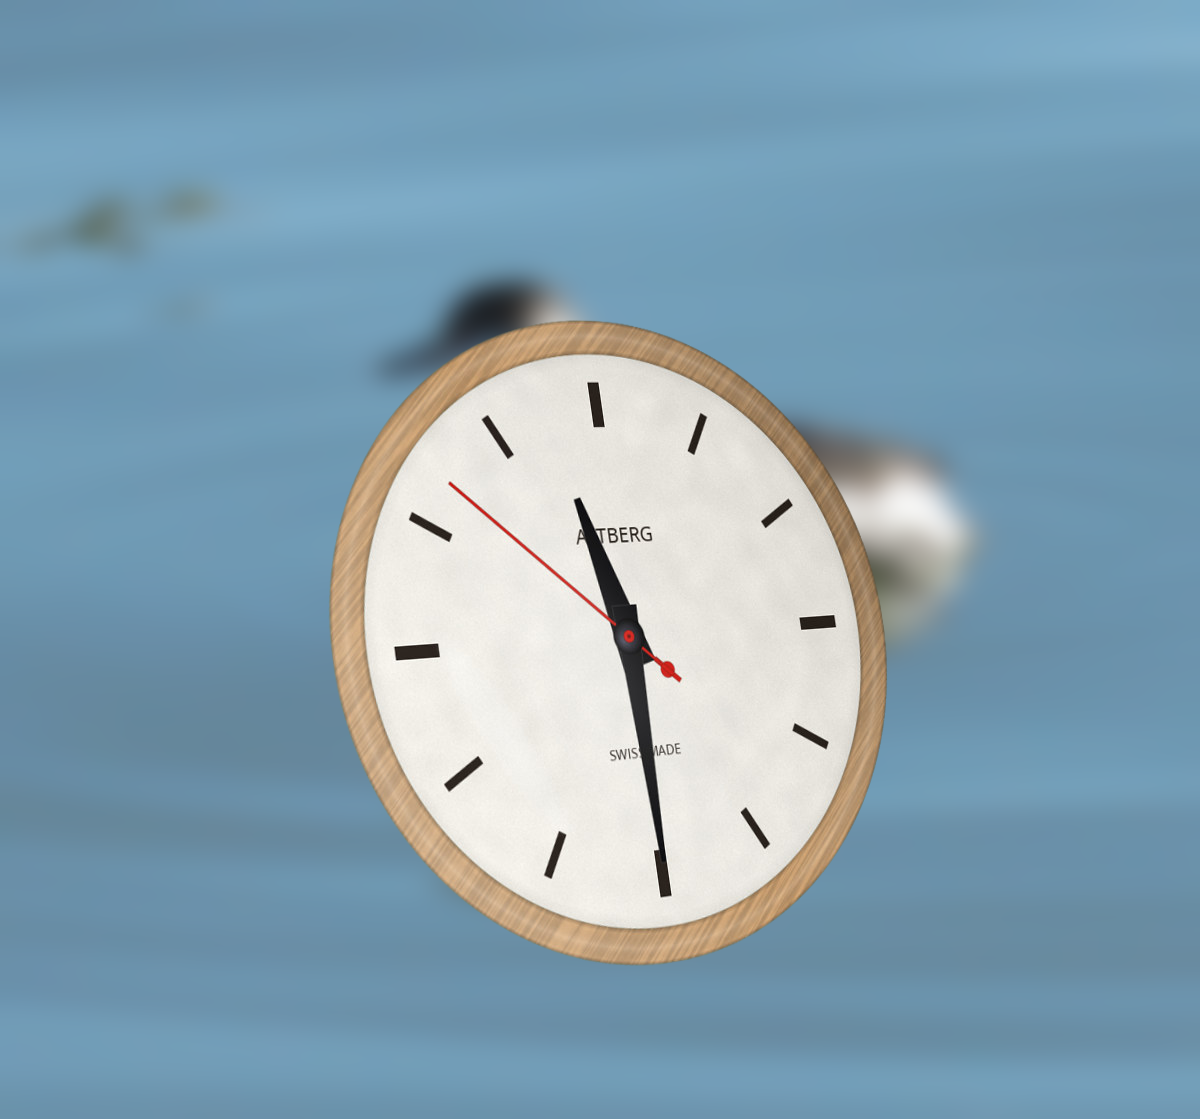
11:29:52
